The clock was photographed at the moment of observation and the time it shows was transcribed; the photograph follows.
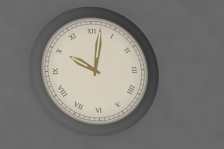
10:02
